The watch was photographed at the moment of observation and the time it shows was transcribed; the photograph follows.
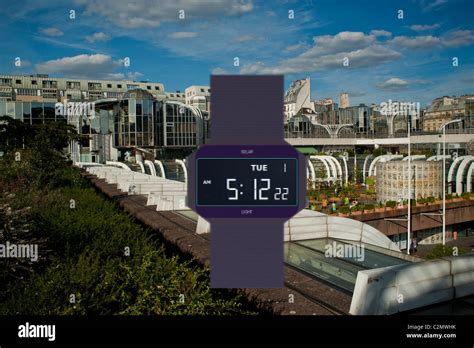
5:12:22
